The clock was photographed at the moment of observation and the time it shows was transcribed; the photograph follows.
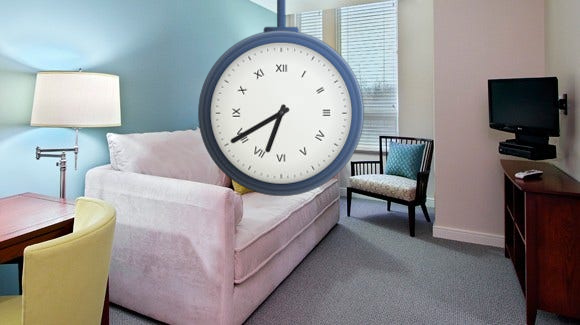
6:40
